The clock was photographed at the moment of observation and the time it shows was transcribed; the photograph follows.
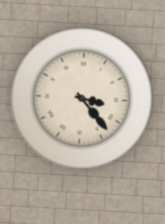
3:23
